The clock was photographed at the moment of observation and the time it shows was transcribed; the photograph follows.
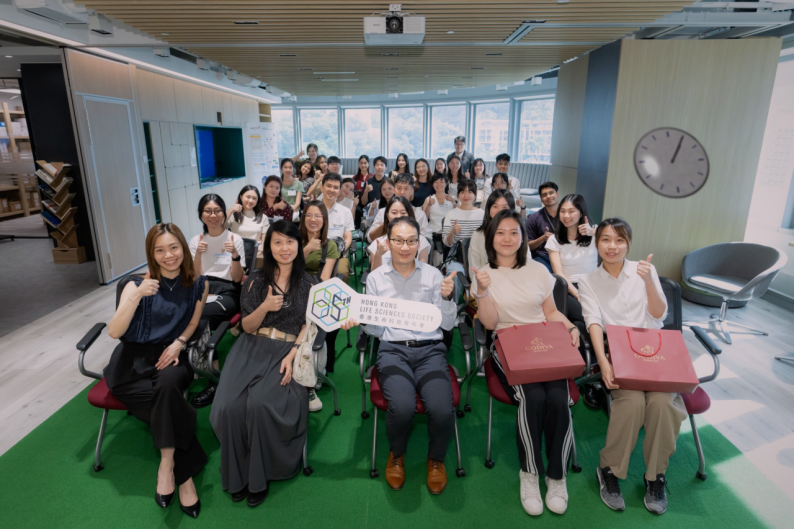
1:05
